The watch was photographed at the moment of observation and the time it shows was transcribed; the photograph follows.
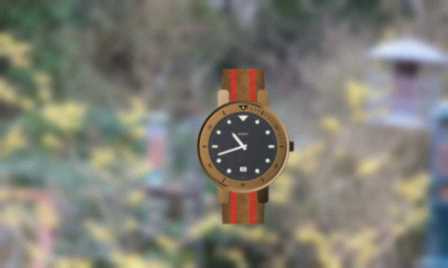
10:42
